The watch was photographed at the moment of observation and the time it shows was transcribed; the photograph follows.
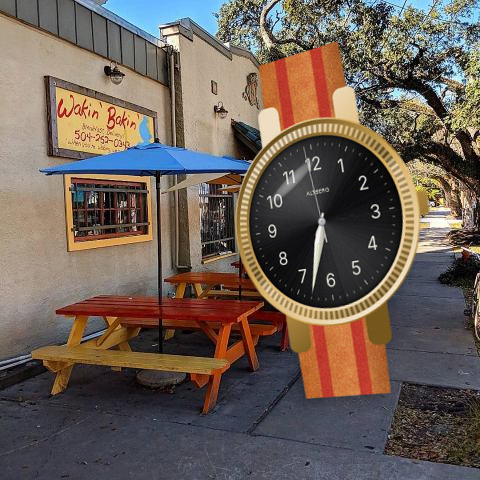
6:32:59
